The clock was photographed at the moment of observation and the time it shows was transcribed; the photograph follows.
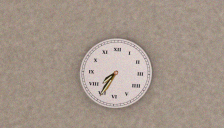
7:35
